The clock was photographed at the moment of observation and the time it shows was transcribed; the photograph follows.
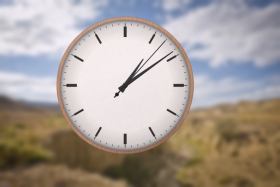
1:09:07
